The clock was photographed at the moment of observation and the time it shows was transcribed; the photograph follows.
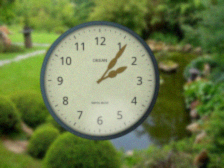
2:06
